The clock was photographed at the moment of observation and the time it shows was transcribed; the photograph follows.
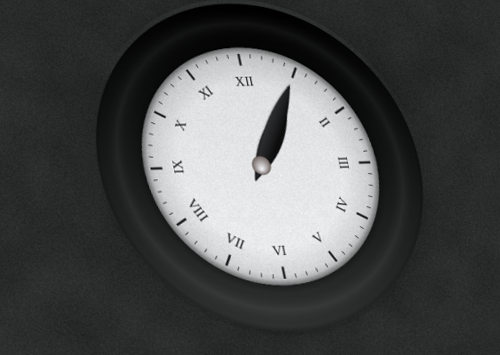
1:05
